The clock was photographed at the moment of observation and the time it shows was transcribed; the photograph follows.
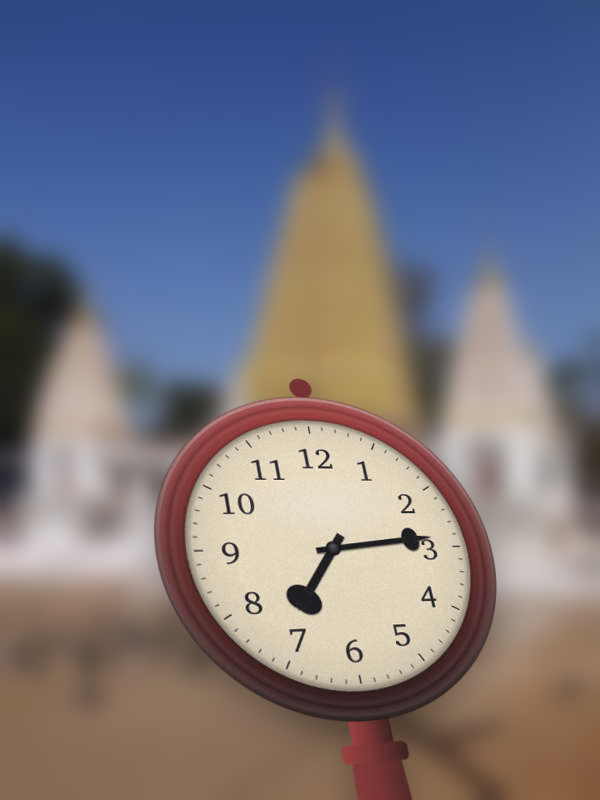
7:14
